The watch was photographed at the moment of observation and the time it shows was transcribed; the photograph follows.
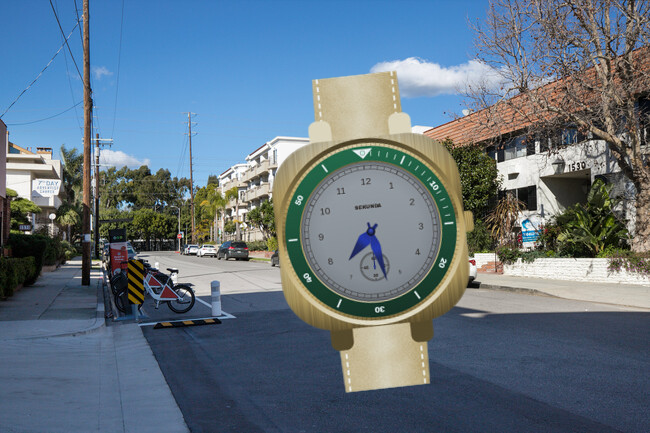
7:28
